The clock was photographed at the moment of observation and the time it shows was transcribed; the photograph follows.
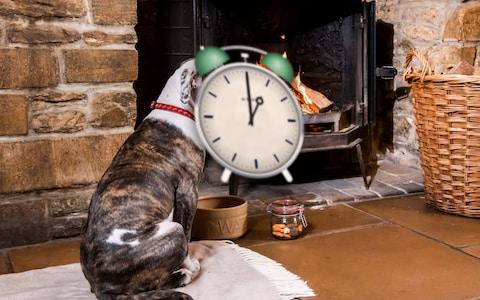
1:00
